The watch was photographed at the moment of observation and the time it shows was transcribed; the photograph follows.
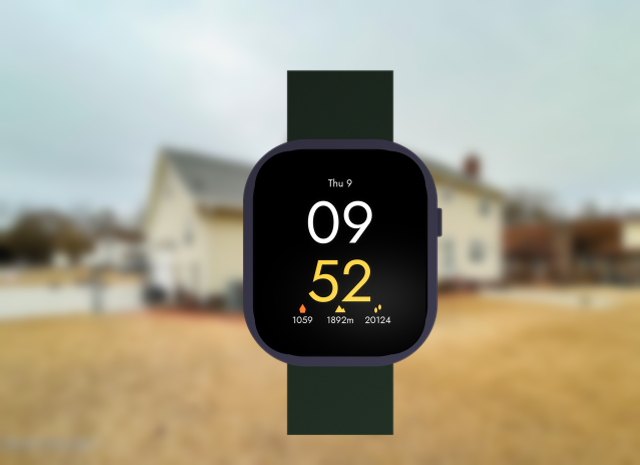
9:52
